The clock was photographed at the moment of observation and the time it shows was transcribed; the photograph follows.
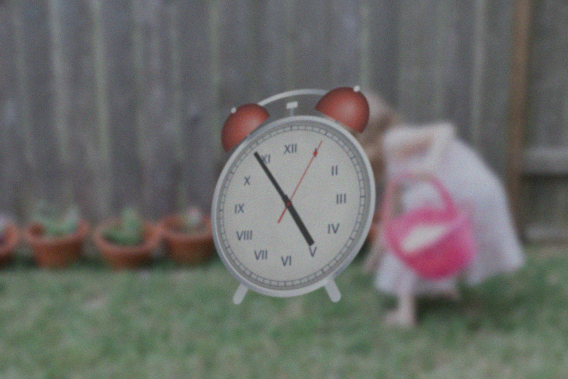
4:54:05
